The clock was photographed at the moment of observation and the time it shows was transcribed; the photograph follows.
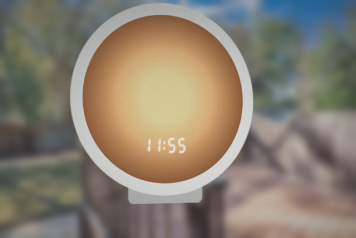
11:55
